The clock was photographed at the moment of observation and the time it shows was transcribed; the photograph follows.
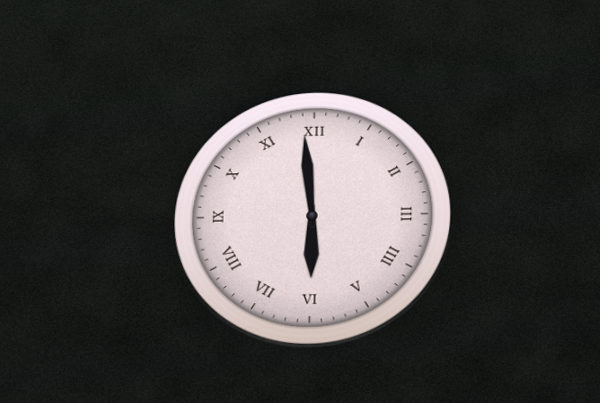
5:59
